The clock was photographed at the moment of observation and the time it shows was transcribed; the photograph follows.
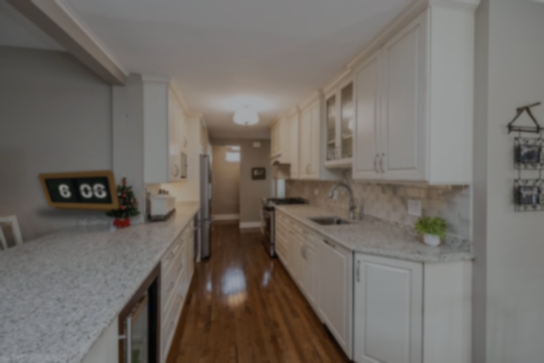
6:06
